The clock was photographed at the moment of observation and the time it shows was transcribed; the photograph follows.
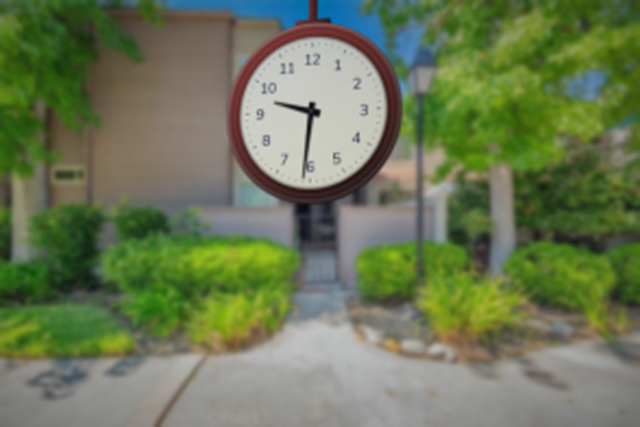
9:31
